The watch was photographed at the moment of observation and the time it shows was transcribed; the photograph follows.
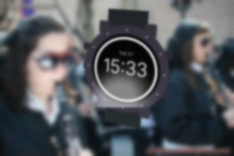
15:33
